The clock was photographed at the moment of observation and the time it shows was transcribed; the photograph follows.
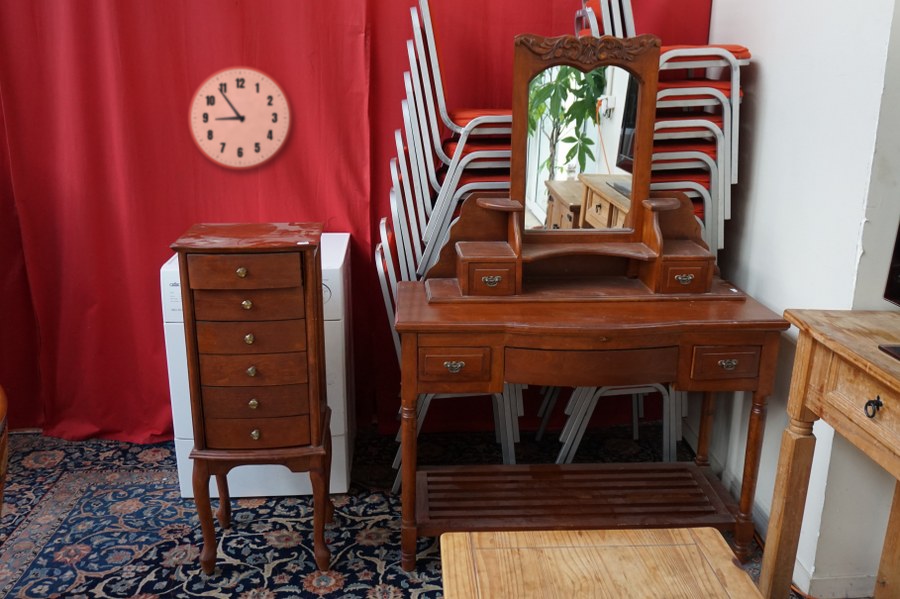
8:54
